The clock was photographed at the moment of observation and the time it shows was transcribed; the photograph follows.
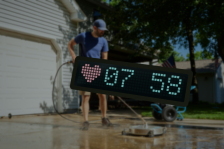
7:58
